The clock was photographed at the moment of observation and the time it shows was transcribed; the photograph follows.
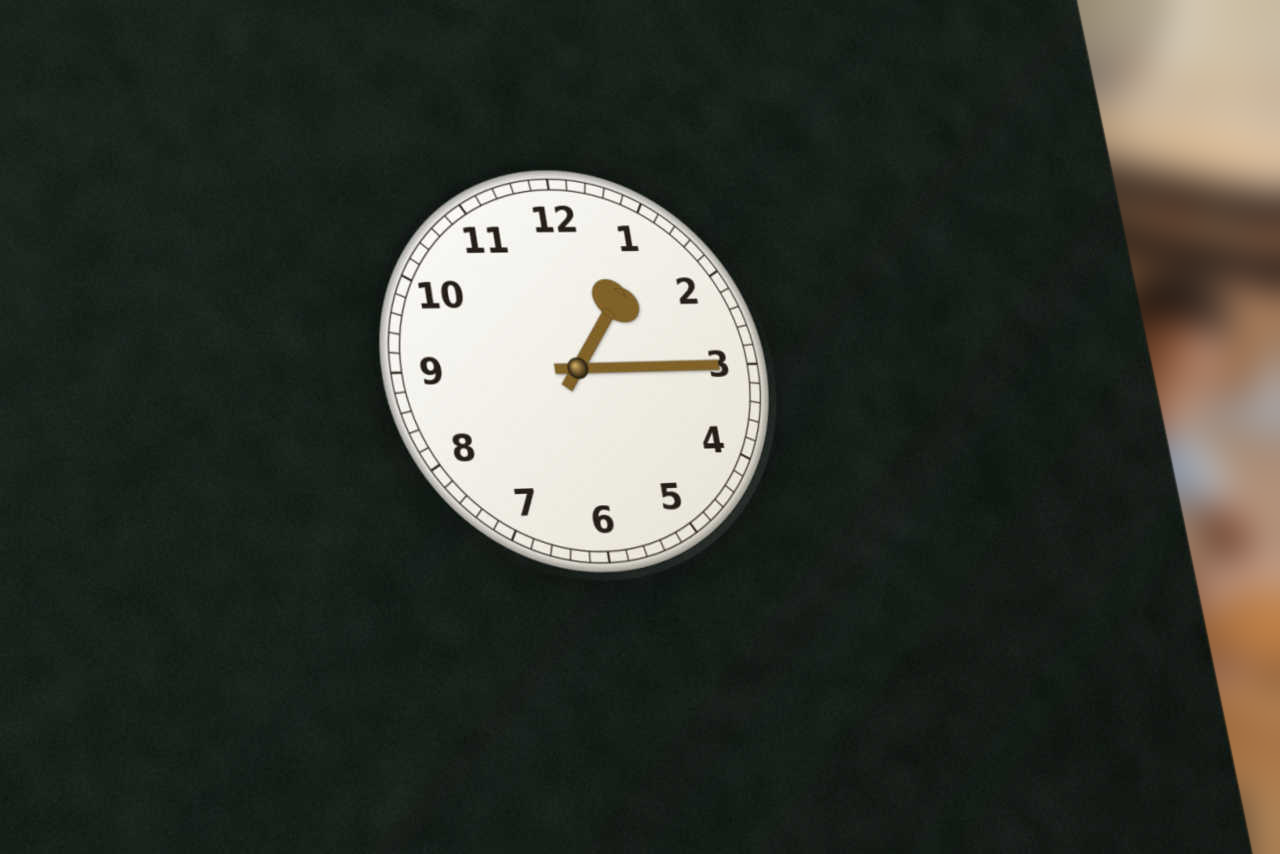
1:15
